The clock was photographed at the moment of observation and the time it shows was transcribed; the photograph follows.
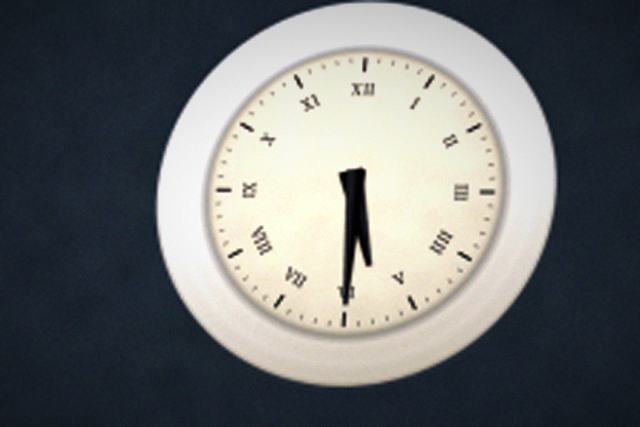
5:30
